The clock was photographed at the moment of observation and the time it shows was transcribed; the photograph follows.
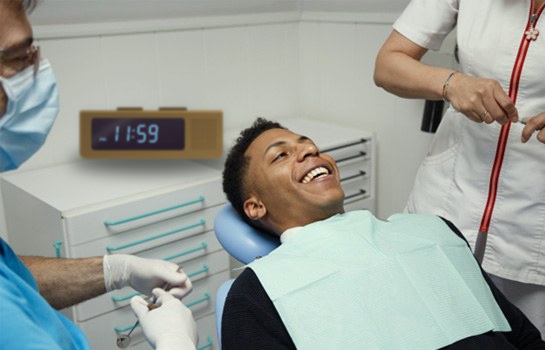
11:59
